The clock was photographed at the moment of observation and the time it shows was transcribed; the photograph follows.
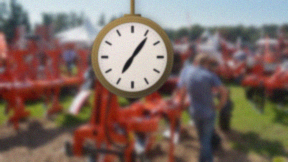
7:06
